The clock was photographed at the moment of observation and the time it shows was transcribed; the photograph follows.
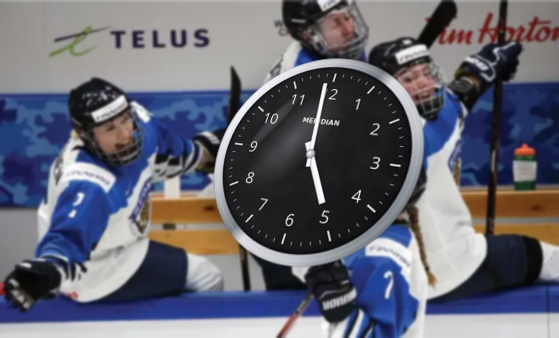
4:59
